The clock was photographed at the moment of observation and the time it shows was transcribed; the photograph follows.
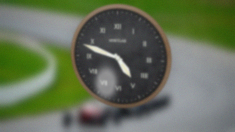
4:48
